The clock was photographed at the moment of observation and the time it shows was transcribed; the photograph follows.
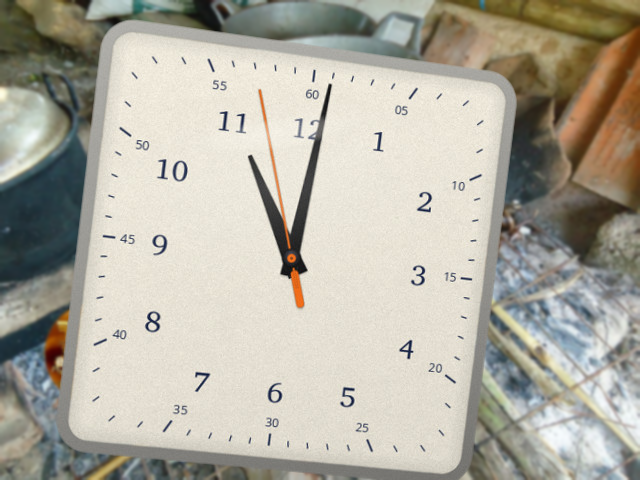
11:00:57
